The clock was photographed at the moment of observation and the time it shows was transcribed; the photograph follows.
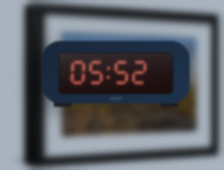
5:52
